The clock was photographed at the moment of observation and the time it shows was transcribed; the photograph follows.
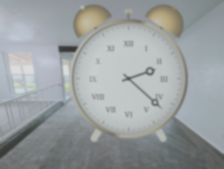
2:22
